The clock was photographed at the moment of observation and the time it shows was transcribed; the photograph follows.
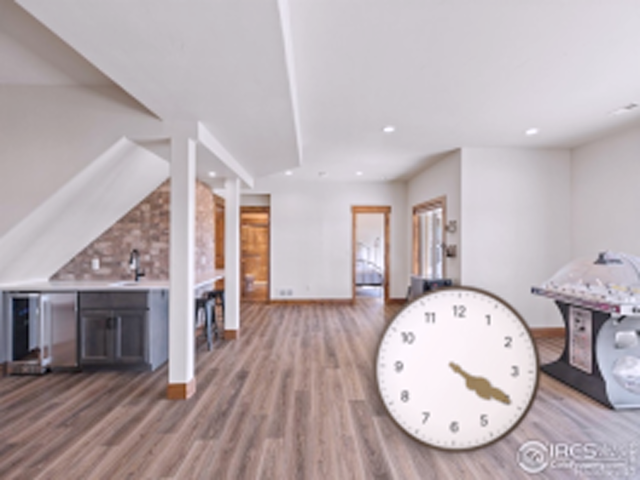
4:20
